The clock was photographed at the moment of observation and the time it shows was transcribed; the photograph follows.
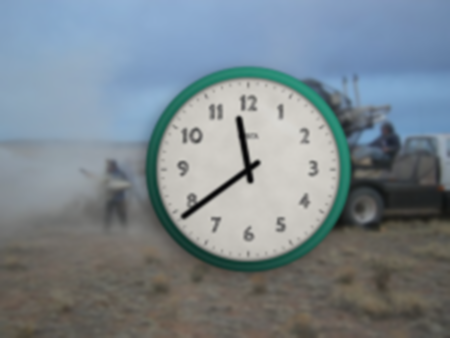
11:39
